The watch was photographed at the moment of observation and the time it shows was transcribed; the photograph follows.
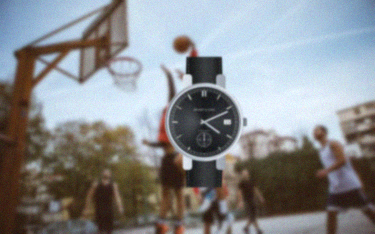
4:11
